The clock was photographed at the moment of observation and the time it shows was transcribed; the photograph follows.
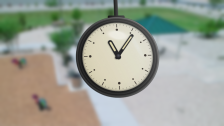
11:06
